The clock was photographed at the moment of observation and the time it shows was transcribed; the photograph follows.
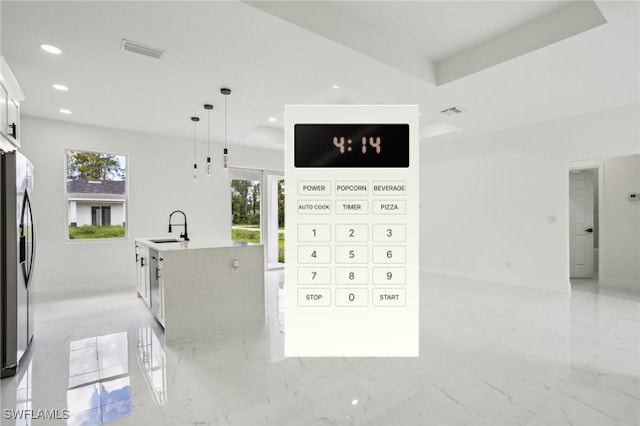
4:14
